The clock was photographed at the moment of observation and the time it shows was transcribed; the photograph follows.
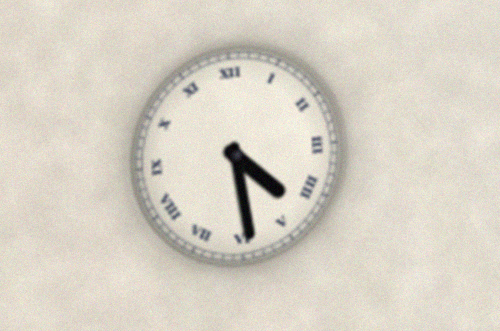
4:29
